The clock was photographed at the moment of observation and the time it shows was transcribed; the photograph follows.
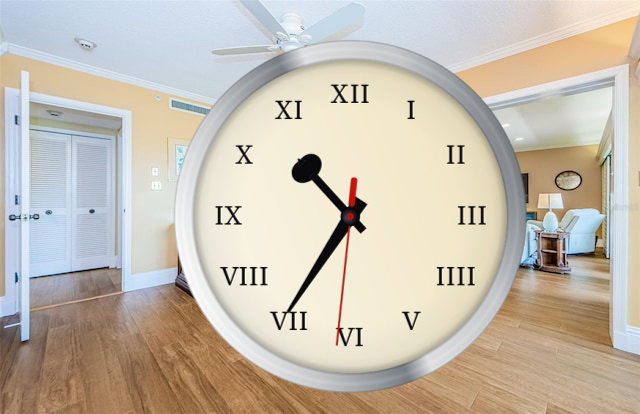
10:35:31
